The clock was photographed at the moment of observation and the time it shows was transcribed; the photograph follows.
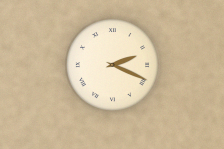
2:19
